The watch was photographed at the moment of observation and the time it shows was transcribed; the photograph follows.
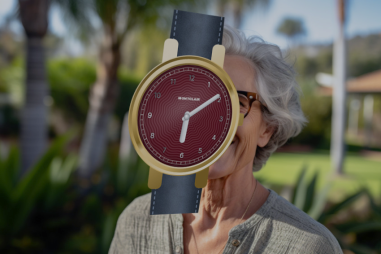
6:09
